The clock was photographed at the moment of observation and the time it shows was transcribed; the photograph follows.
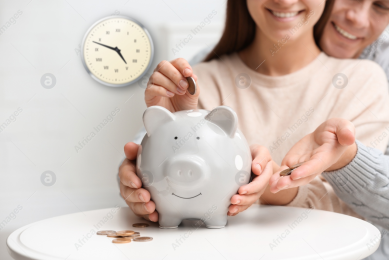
4:48
